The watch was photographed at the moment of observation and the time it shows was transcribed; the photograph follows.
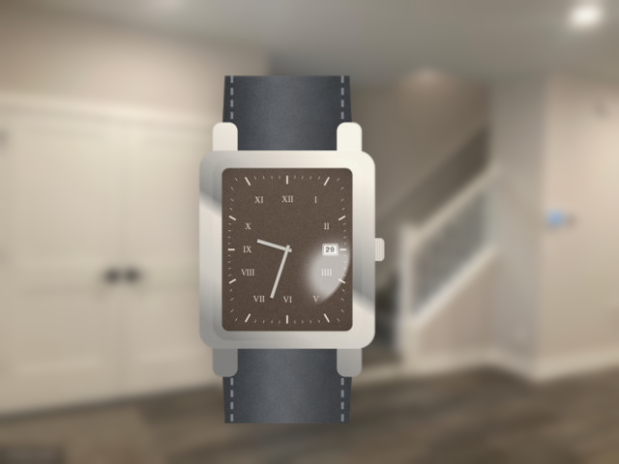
9:33
